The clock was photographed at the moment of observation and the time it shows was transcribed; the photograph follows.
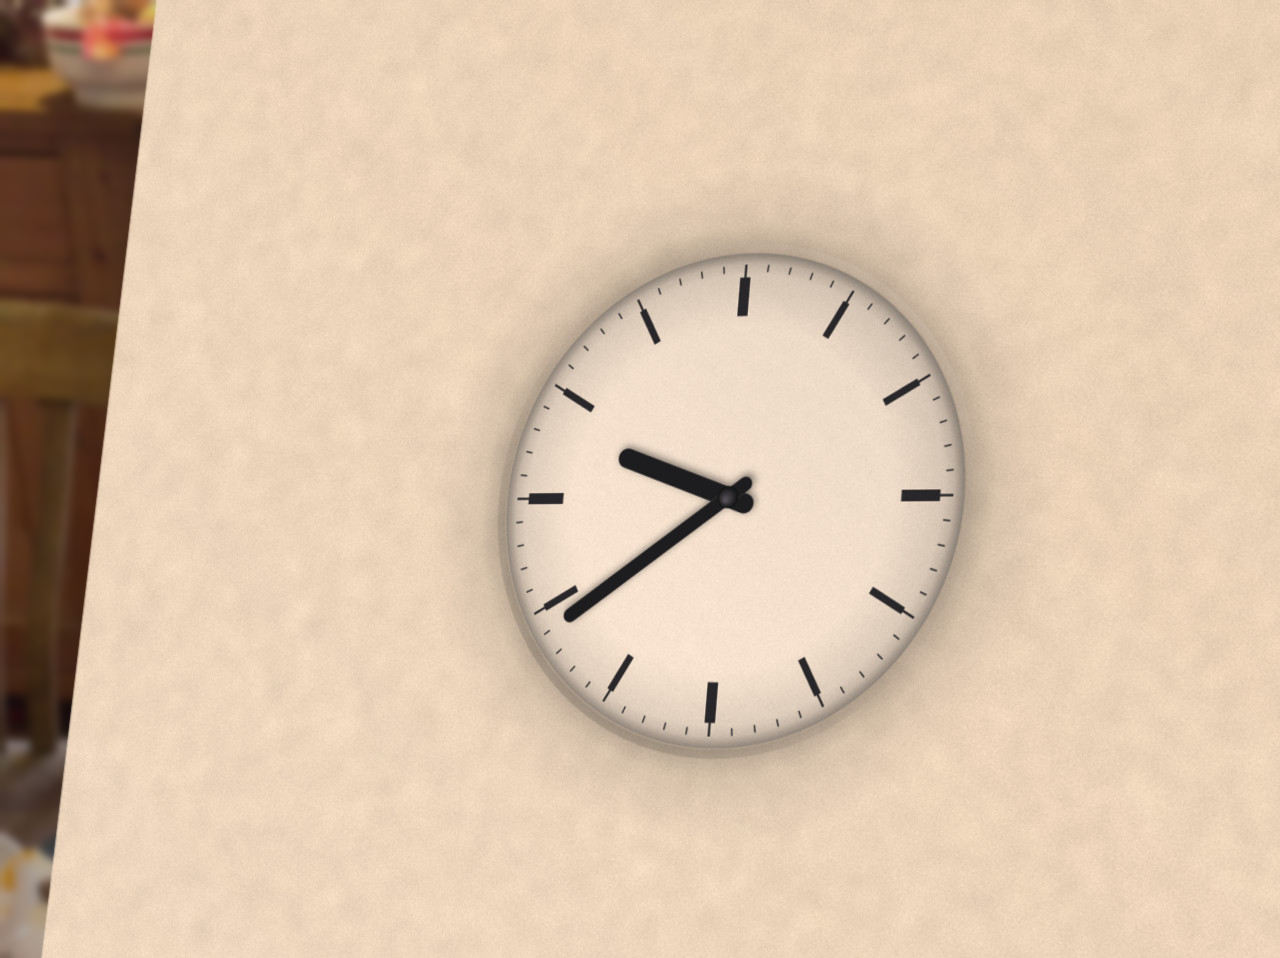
9:39
